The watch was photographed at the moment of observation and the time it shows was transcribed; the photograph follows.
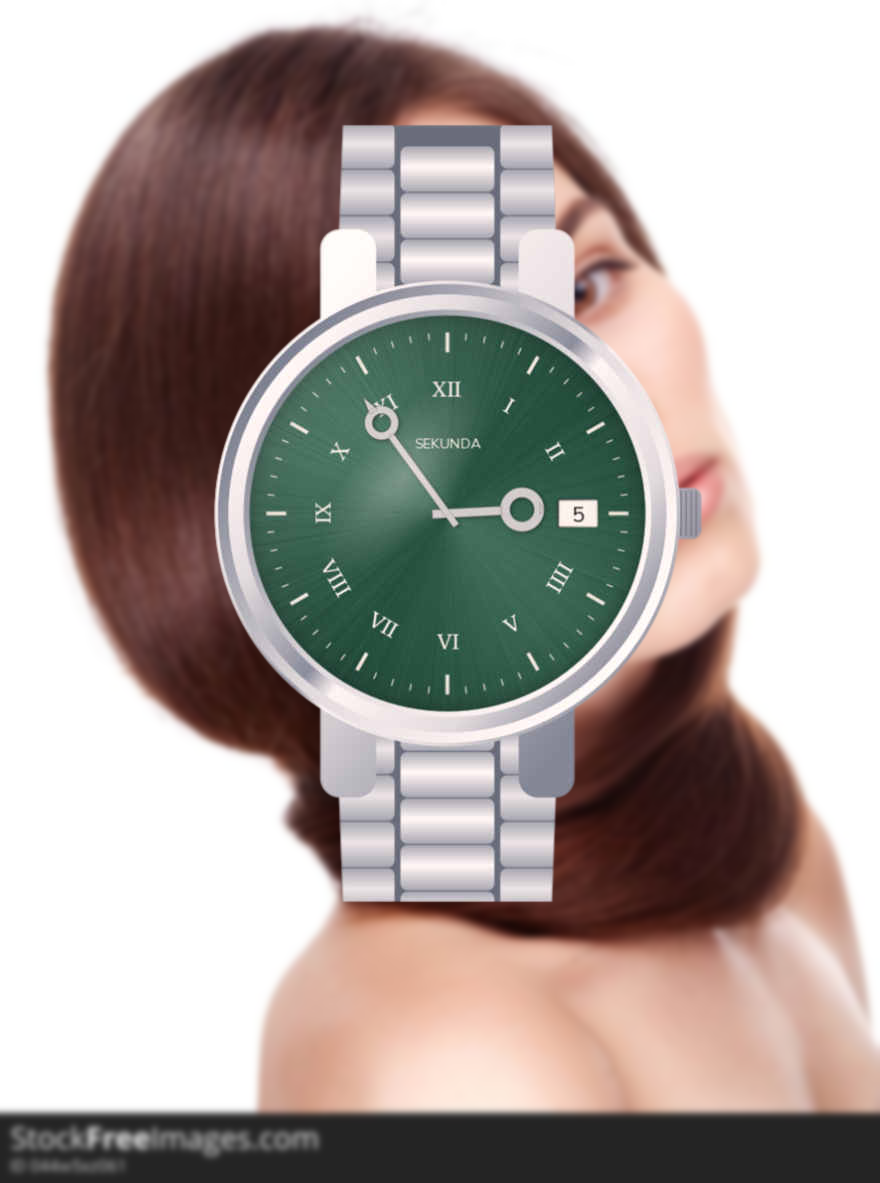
2:54
